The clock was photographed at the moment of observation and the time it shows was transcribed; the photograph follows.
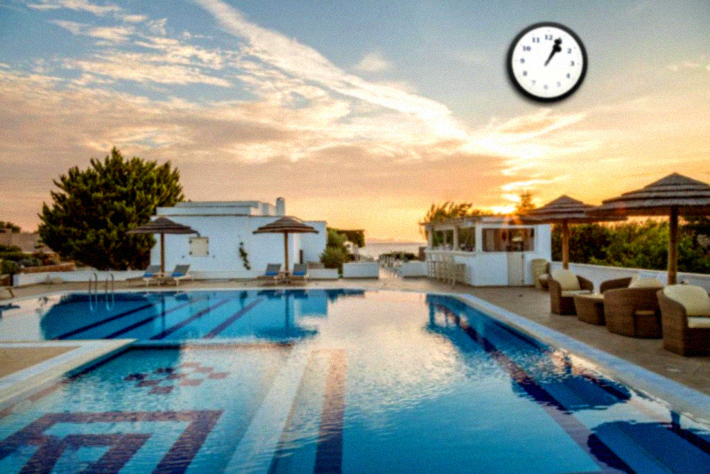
1:04
